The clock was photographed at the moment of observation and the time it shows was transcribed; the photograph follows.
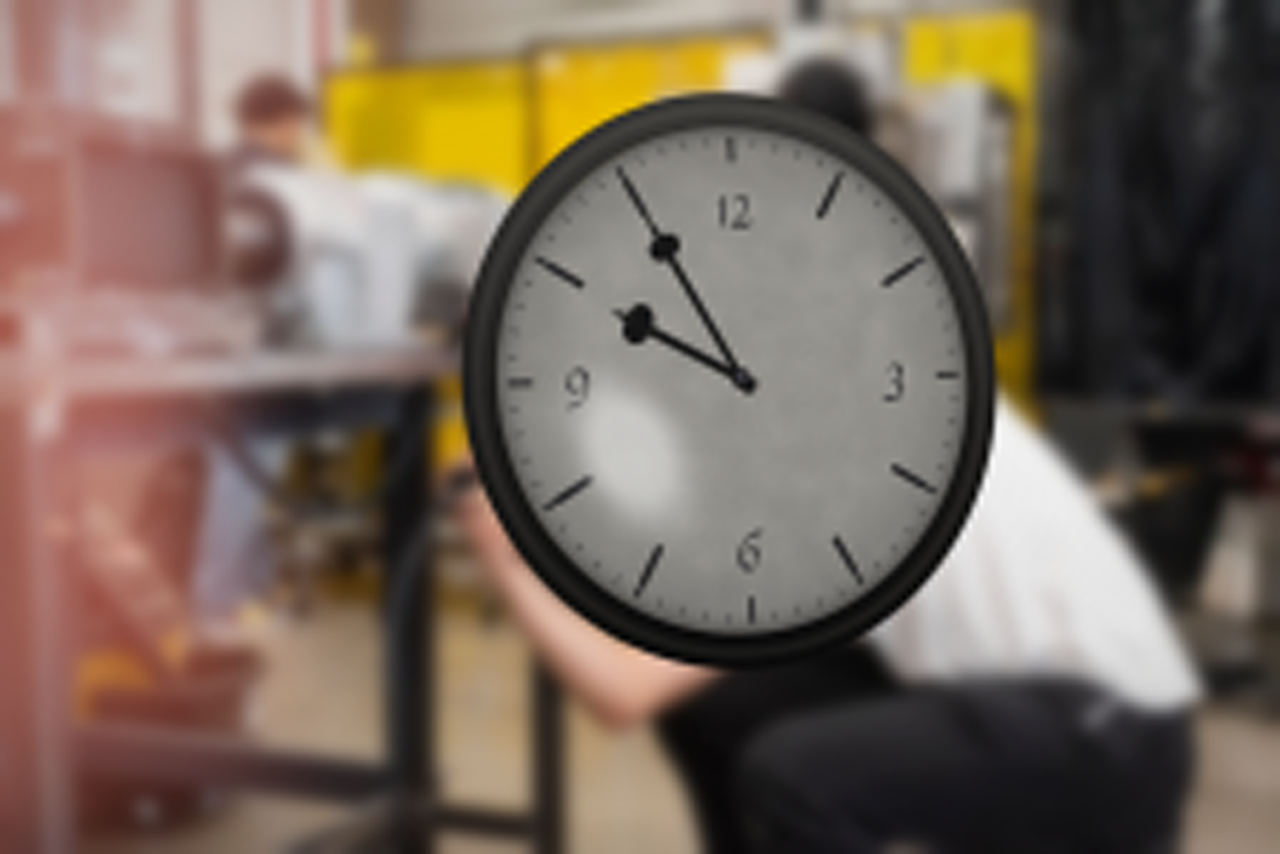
9:55
